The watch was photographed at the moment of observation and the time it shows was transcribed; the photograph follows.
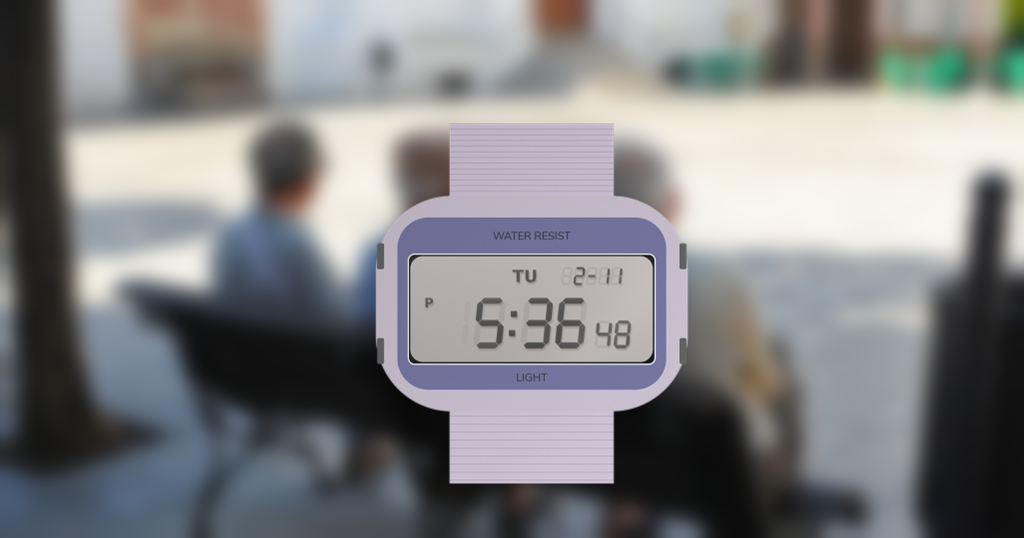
5:36:48
